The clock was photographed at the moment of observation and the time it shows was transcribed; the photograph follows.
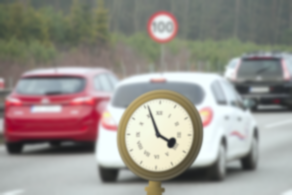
3:56
